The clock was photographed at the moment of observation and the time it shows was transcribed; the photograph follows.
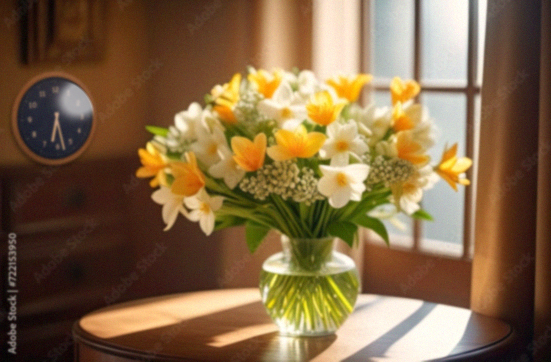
6:28
